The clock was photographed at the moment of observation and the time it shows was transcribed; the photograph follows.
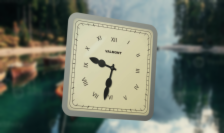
9:32
